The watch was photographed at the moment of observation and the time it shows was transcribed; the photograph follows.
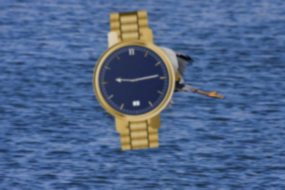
9:14
